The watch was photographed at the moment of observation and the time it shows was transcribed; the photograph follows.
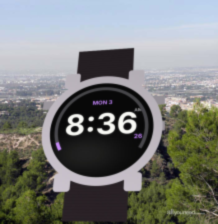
8:36
